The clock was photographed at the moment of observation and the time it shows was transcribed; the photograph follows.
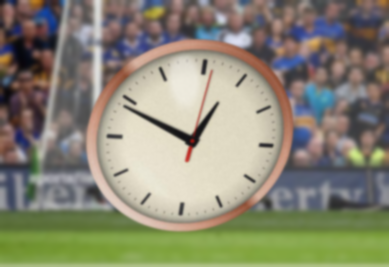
12:49:01
